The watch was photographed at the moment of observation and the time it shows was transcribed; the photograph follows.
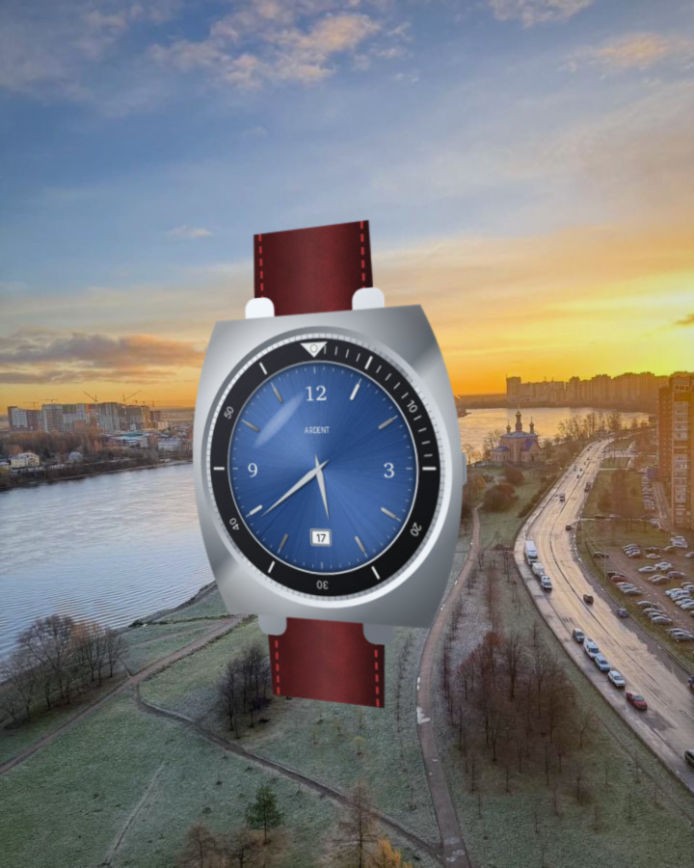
5:39
